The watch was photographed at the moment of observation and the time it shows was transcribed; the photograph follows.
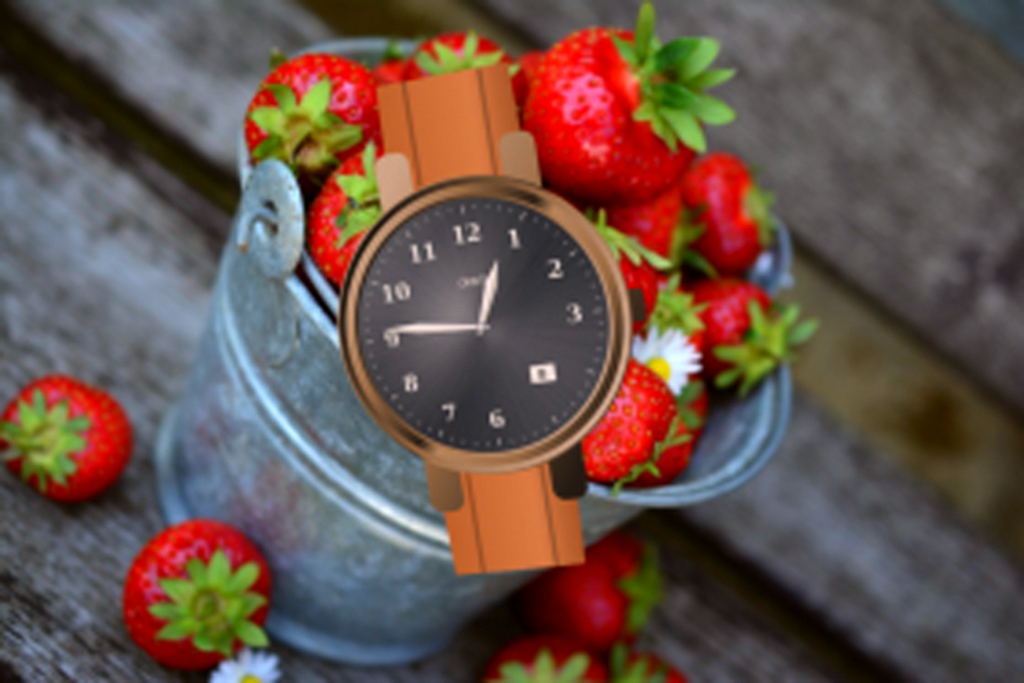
12:46
